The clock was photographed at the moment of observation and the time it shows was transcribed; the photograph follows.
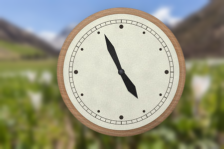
4:56
